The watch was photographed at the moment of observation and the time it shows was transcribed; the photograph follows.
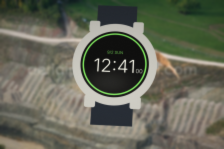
12:41
